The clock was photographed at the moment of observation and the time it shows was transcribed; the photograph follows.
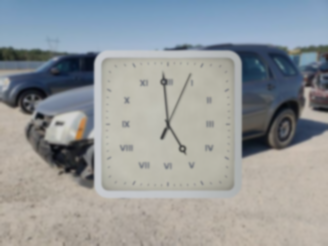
4:59:04
